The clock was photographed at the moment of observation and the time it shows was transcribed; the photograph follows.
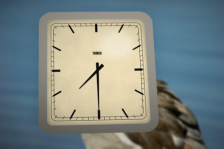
7:30
